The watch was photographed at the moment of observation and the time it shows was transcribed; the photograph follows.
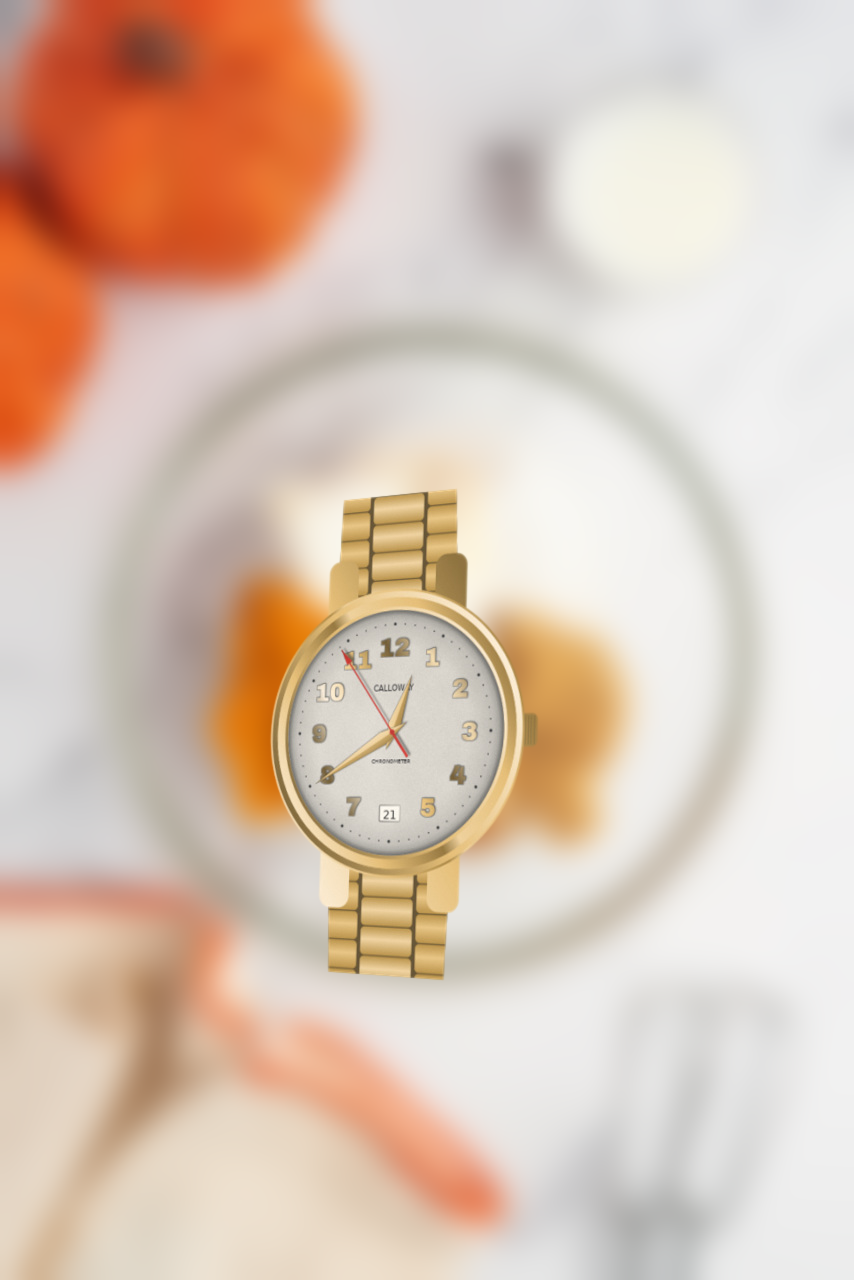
12:39:54
